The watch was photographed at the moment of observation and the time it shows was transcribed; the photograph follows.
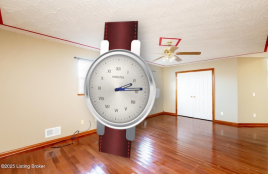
2:14
